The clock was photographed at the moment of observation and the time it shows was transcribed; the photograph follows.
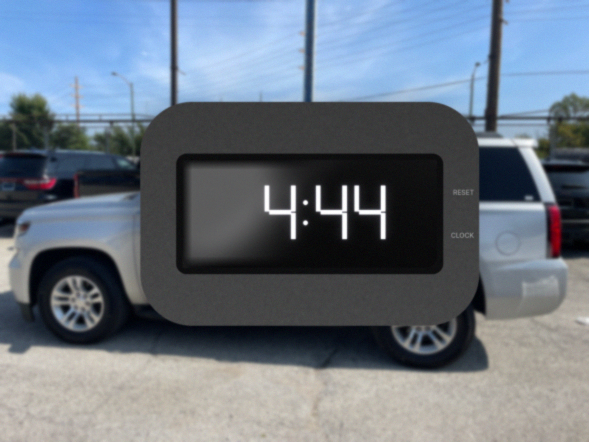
4:44
